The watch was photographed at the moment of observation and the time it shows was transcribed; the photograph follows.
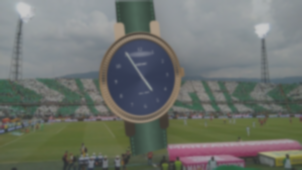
4:55
